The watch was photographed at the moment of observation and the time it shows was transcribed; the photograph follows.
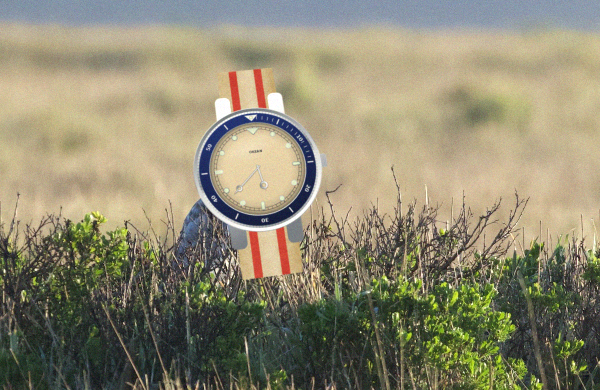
5:38
